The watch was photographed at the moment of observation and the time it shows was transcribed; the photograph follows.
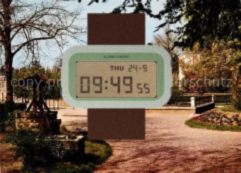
9:49:55
